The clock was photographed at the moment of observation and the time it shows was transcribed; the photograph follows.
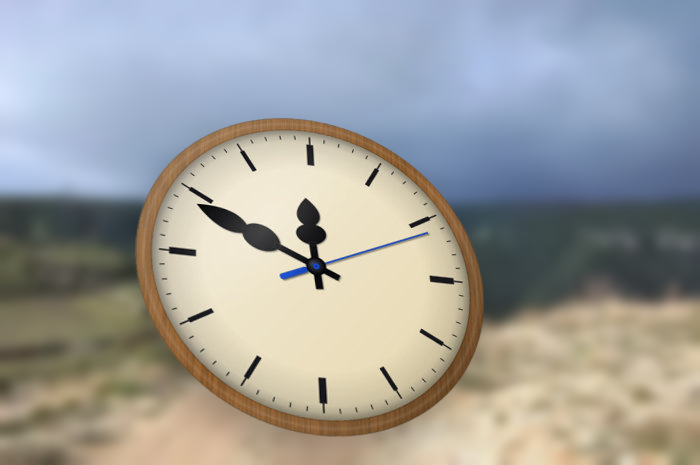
11:49:11
